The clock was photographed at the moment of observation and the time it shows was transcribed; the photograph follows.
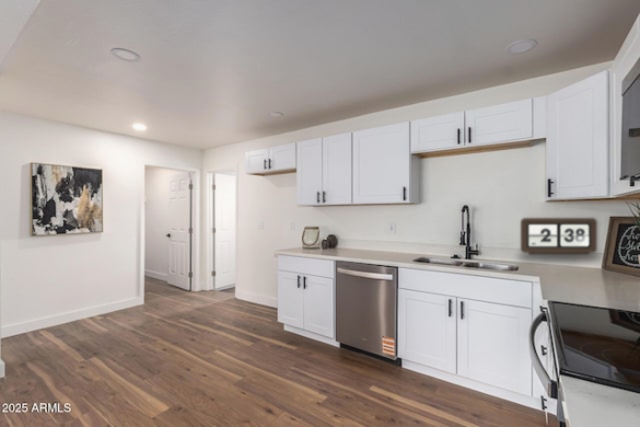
2:38
